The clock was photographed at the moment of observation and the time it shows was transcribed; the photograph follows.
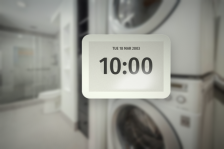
10:00
